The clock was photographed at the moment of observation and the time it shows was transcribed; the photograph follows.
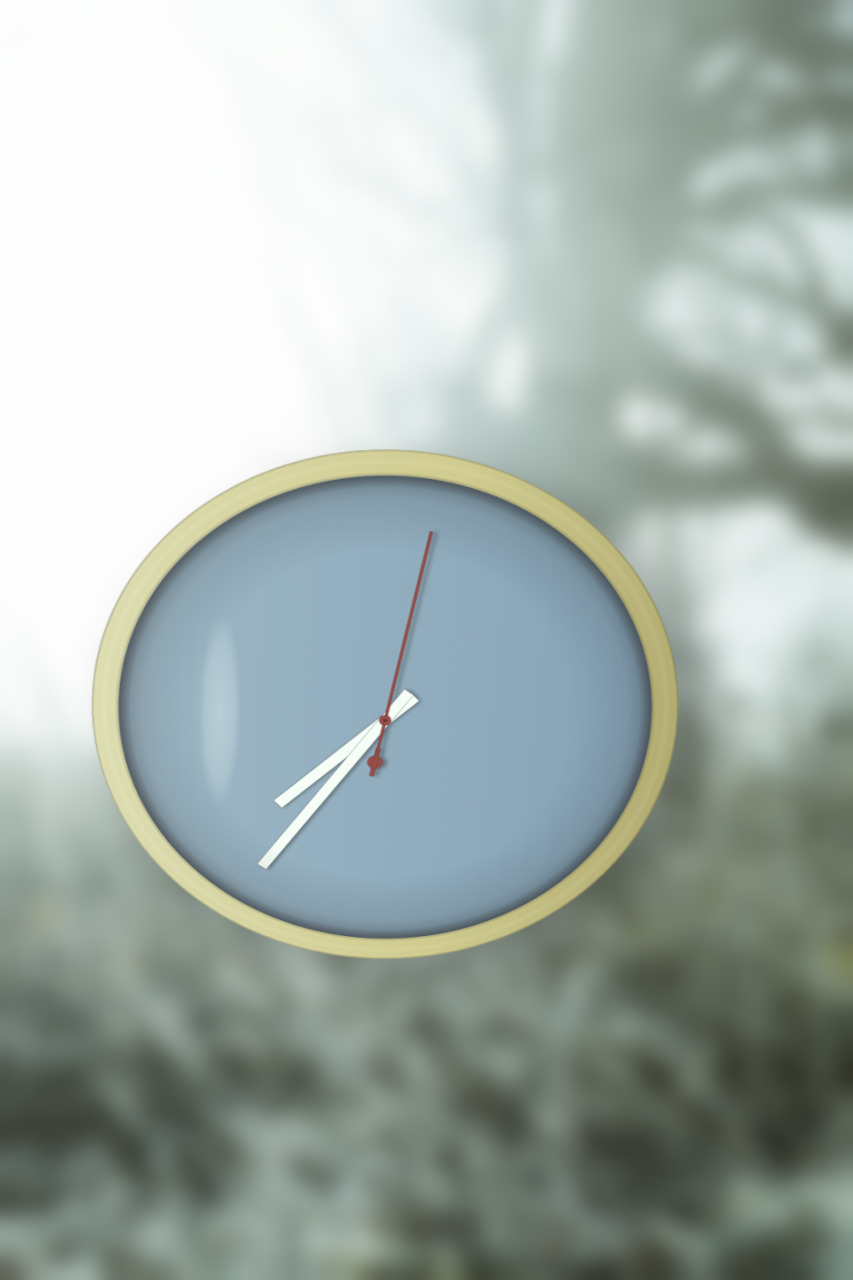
7:36:02
